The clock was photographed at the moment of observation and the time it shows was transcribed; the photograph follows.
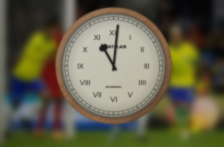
11:01
